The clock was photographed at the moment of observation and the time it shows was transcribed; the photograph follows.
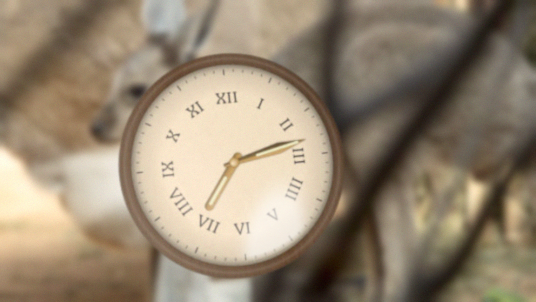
7:13
